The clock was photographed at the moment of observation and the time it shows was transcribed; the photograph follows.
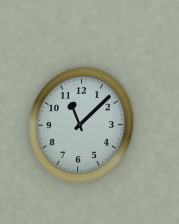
11:08
